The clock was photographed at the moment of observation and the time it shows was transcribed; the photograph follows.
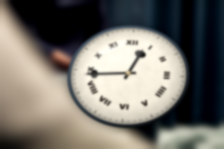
12:44
